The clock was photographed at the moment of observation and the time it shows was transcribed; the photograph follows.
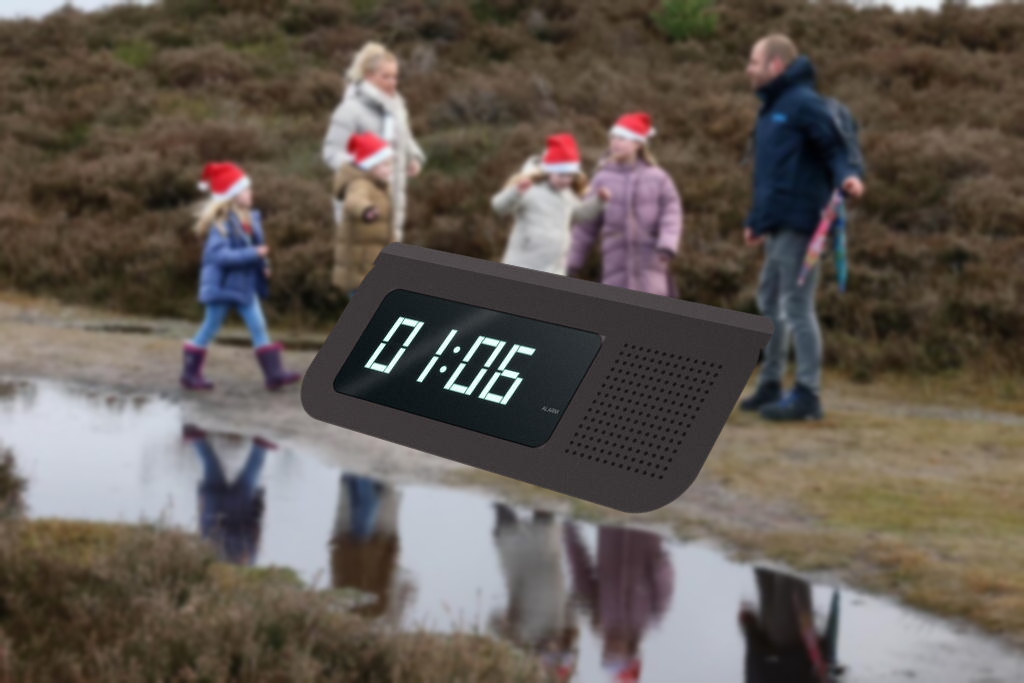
1:06
